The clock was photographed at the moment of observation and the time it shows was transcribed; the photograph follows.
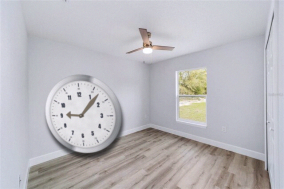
9:07
